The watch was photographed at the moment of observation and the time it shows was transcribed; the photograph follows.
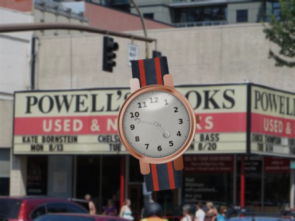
4:48
